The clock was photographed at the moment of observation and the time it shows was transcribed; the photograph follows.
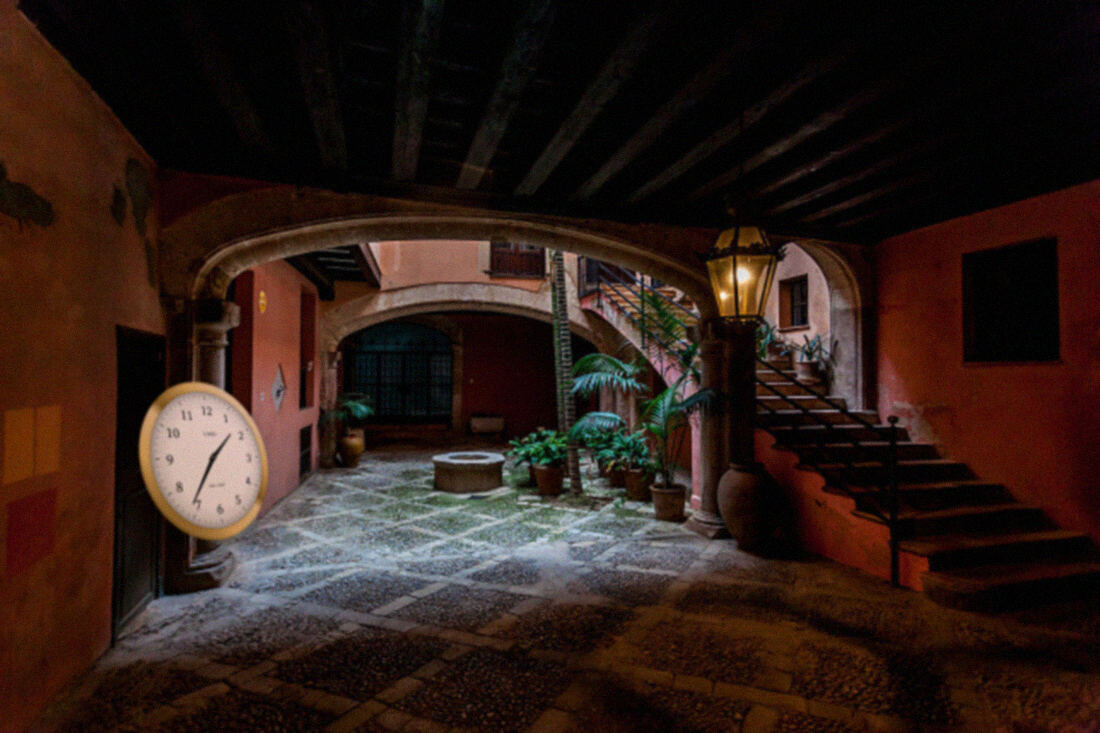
1:36
